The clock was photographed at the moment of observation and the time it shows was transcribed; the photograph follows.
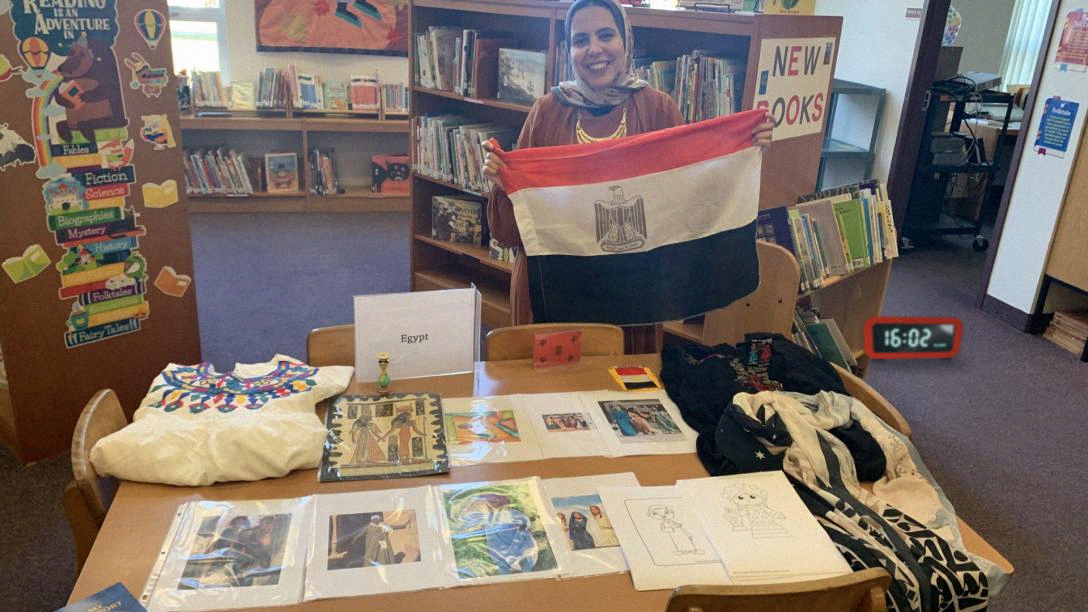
16:02
